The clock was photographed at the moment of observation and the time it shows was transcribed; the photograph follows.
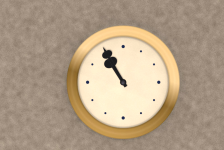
10:55
